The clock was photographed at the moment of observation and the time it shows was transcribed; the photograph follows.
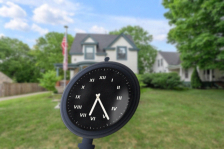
6:24
